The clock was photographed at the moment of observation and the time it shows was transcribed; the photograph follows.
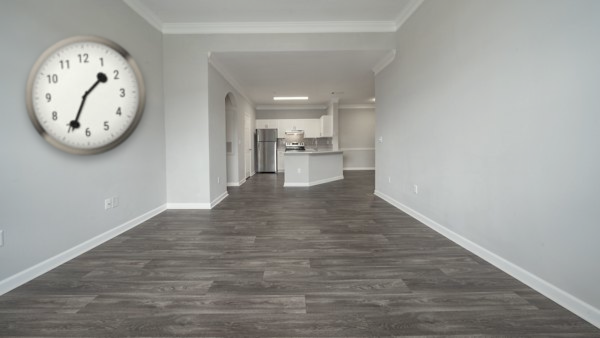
1:34
